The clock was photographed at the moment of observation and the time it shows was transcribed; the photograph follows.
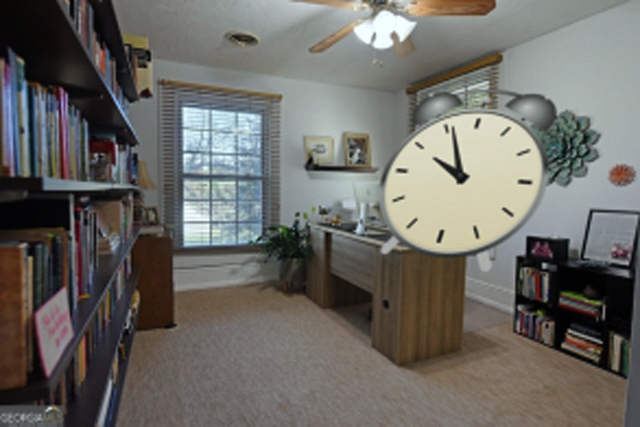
9:56
